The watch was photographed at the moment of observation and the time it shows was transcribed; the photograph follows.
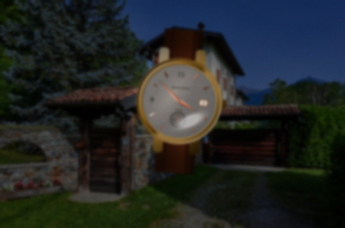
3:52
